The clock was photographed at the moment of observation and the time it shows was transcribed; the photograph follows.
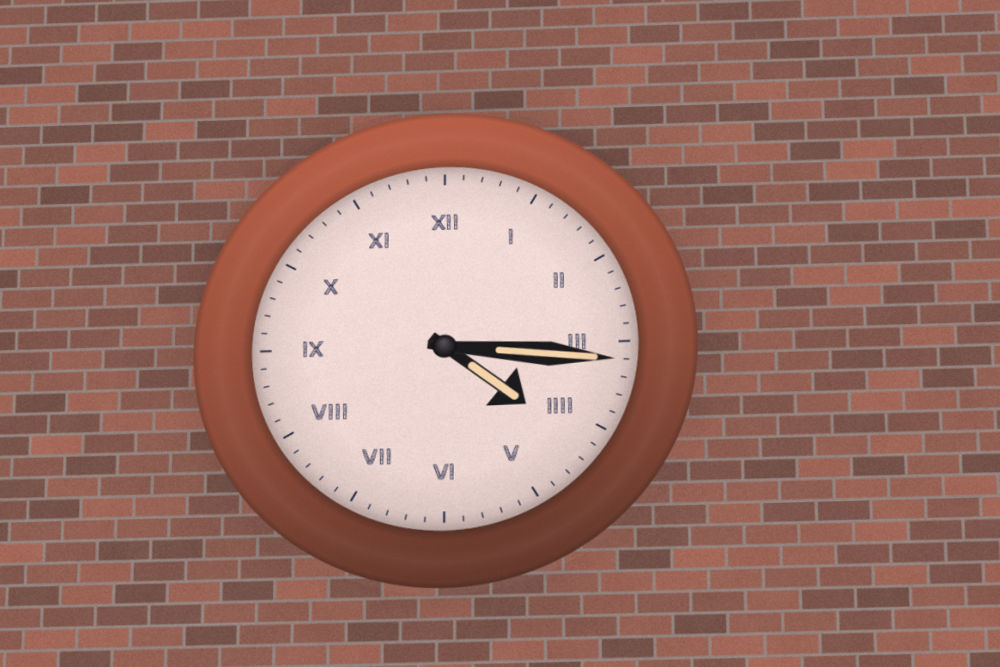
4:16
